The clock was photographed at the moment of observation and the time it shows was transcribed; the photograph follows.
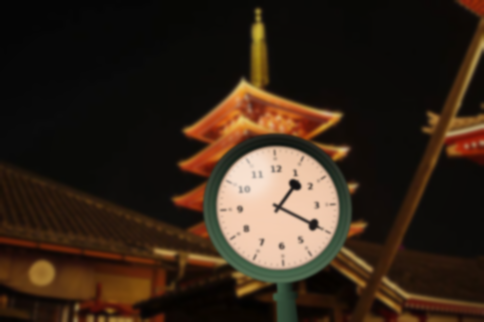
1:20
